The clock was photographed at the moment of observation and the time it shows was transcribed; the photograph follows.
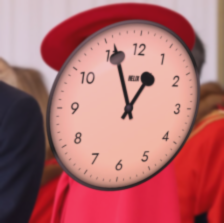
12:56
